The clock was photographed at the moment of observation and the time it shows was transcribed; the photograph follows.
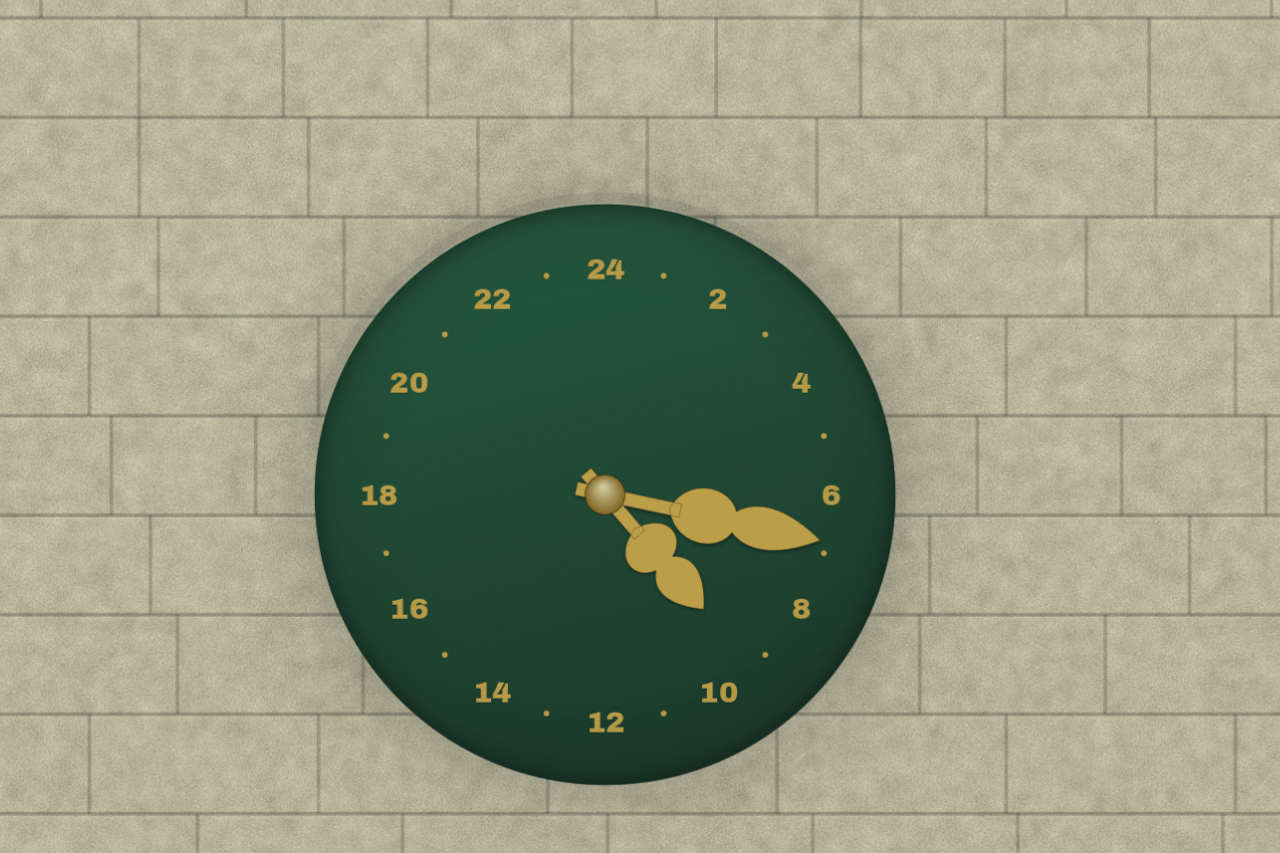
9:17
